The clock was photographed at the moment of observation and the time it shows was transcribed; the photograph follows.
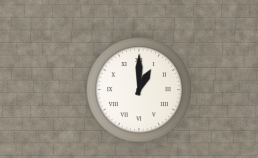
1:00
